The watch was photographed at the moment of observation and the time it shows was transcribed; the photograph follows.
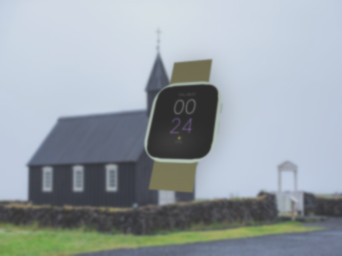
0:24
